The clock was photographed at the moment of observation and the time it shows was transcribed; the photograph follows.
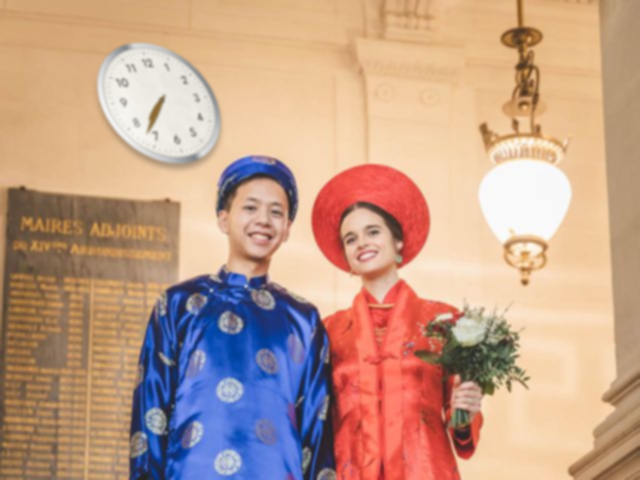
7:37
